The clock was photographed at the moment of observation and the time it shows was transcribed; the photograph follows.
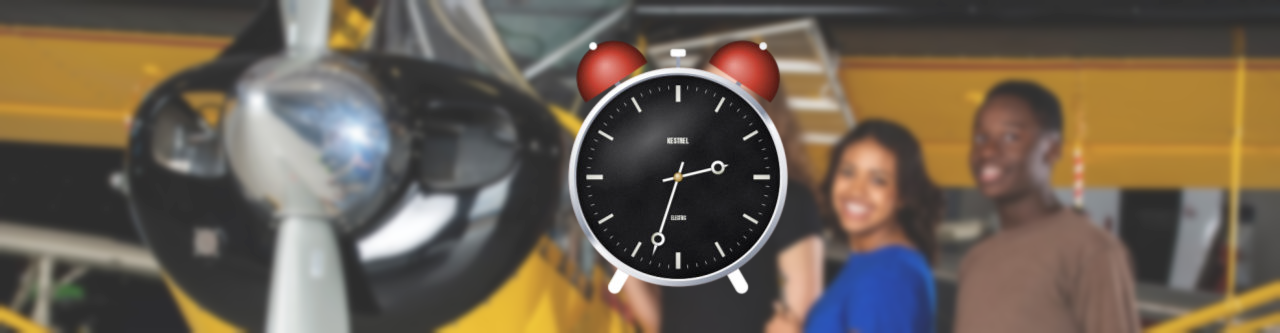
2:33
